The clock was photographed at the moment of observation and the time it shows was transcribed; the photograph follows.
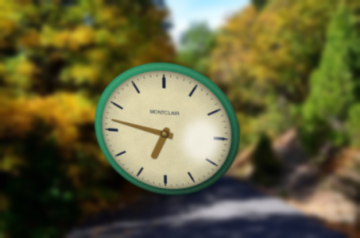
6:47
